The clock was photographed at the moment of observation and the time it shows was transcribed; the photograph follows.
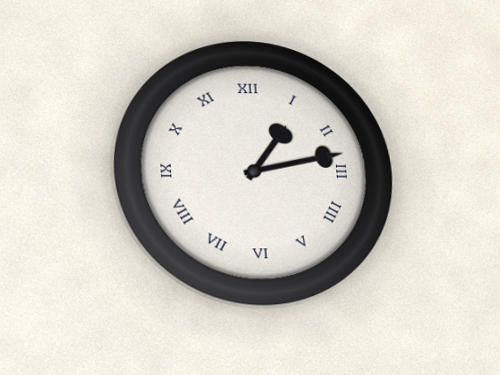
1:13
